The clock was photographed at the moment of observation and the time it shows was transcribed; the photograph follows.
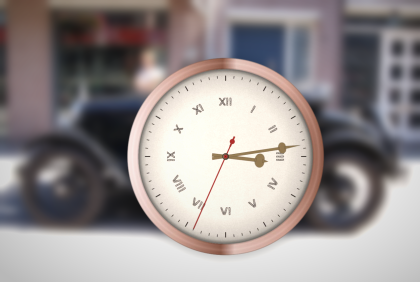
3:13:34
